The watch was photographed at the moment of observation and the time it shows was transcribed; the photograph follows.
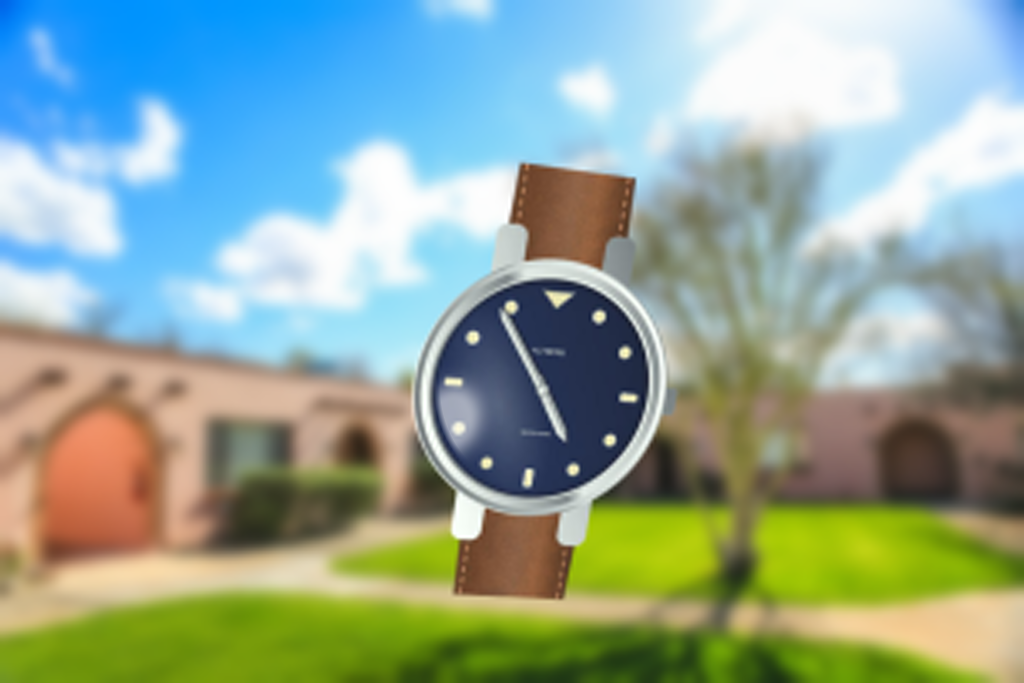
4:54
